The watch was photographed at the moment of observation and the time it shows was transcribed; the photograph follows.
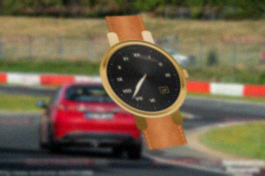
7:37
